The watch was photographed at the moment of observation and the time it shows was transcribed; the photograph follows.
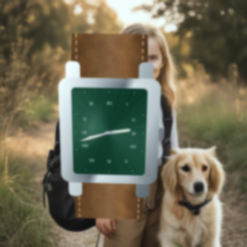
2:42
